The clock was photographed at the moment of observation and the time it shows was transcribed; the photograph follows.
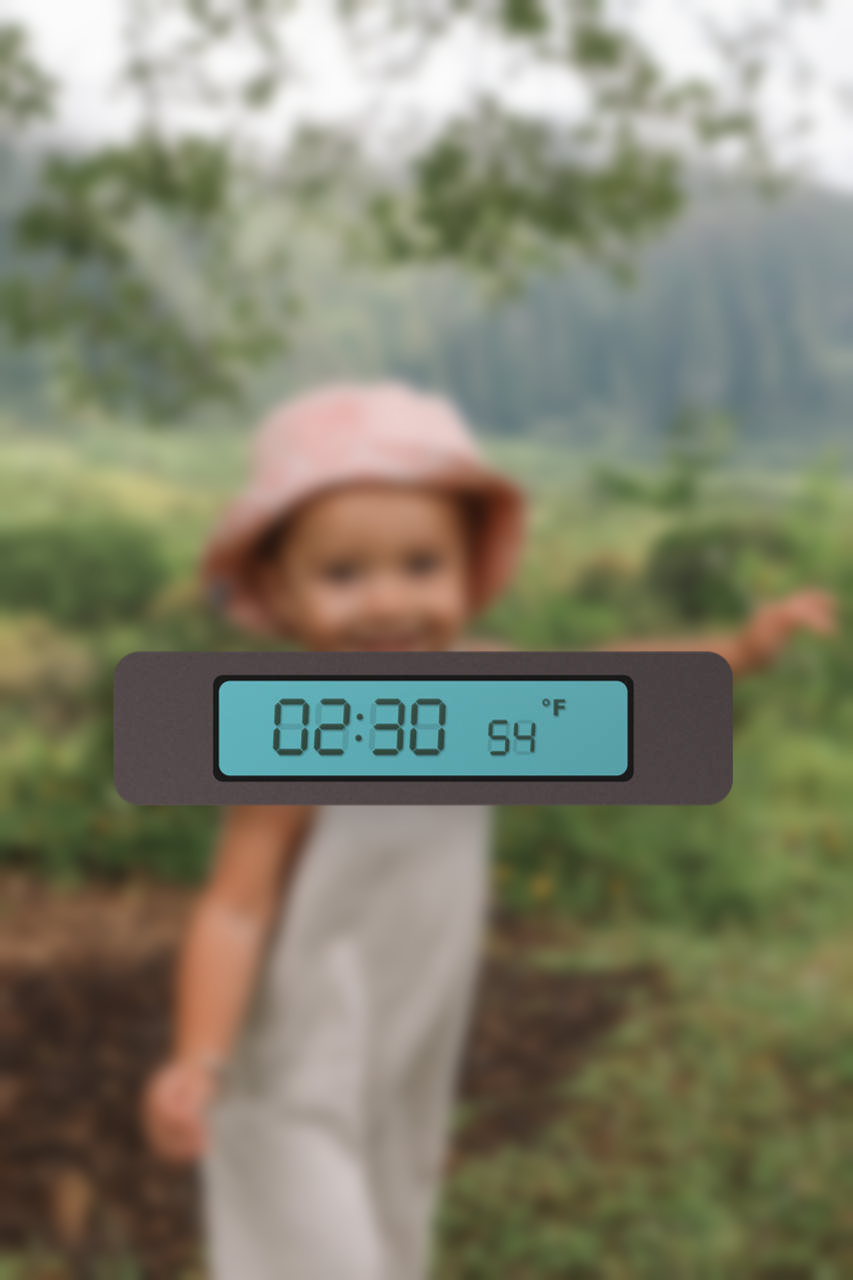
2:30
